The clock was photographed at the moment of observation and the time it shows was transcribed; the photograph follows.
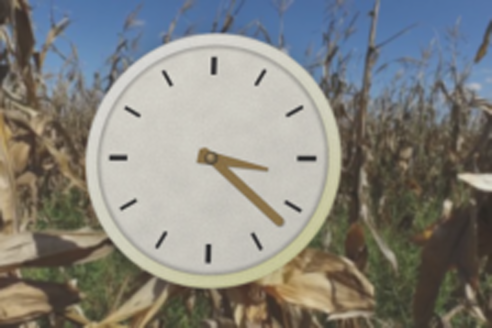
3:22
